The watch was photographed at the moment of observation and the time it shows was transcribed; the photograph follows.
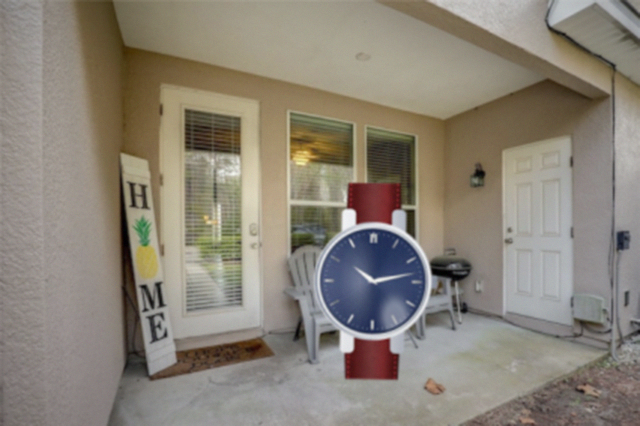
10:13
